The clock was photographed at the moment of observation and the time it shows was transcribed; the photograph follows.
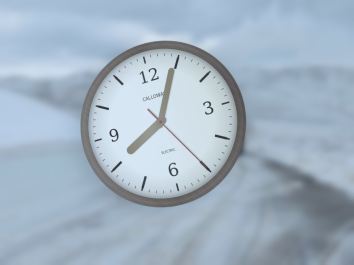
8:04:25
